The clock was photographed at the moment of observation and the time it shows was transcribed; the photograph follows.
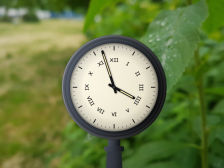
3:57
